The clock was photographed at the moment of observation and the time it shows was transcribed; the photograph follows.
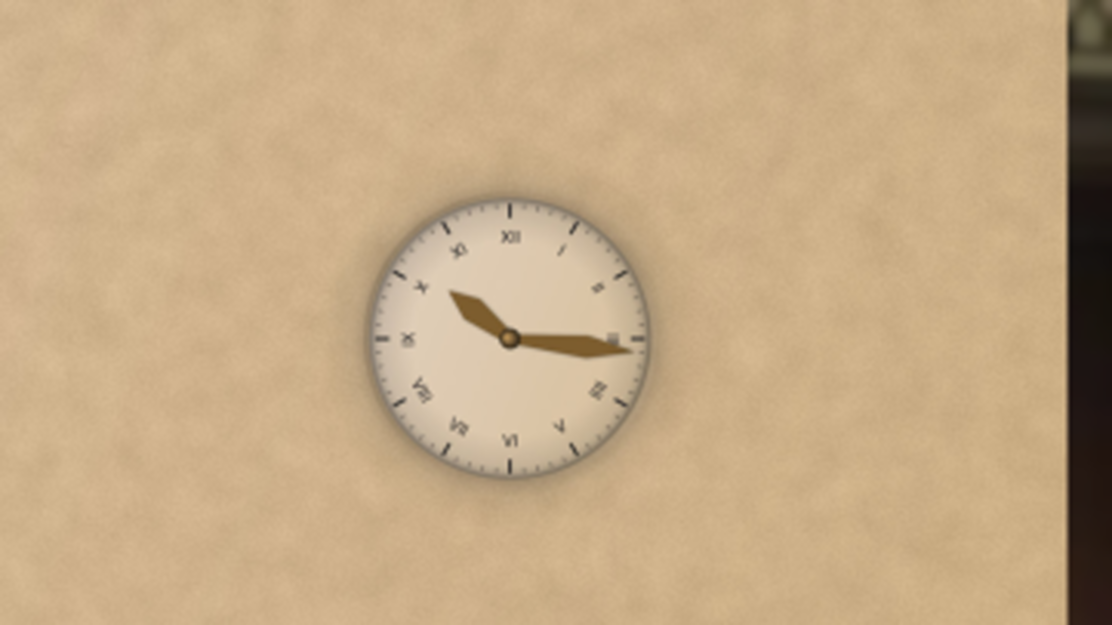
10:16
